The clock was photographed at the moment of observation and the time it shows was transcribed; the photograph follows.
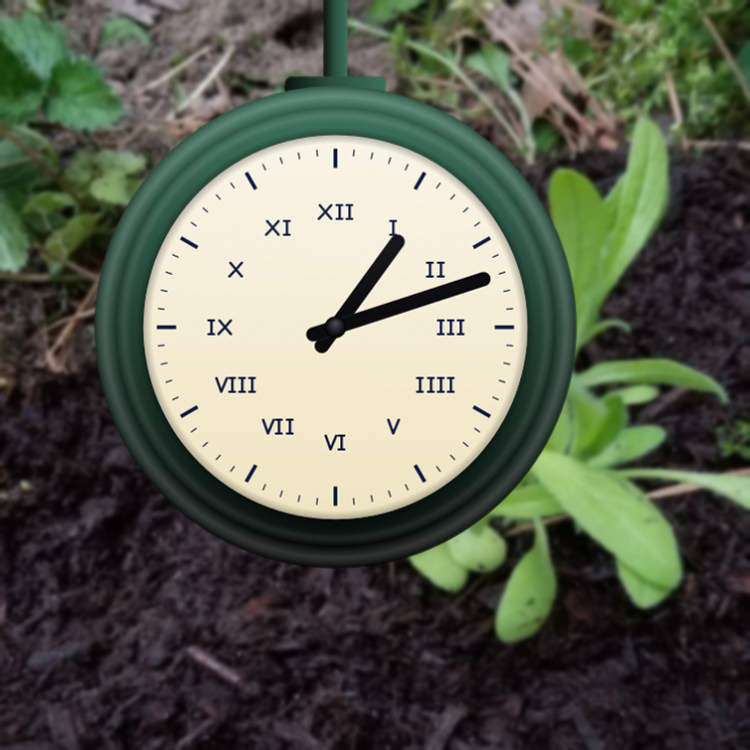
1:12
